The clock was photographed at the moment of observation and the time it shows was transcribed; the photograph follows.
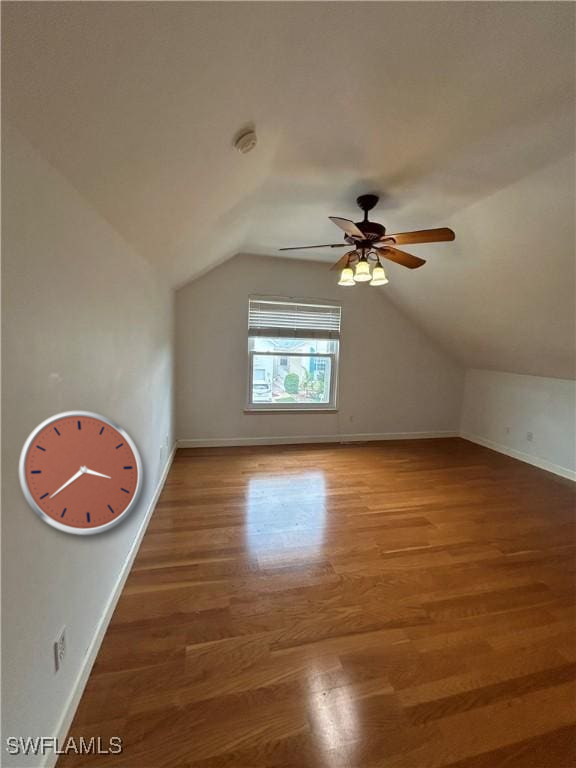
3:39
